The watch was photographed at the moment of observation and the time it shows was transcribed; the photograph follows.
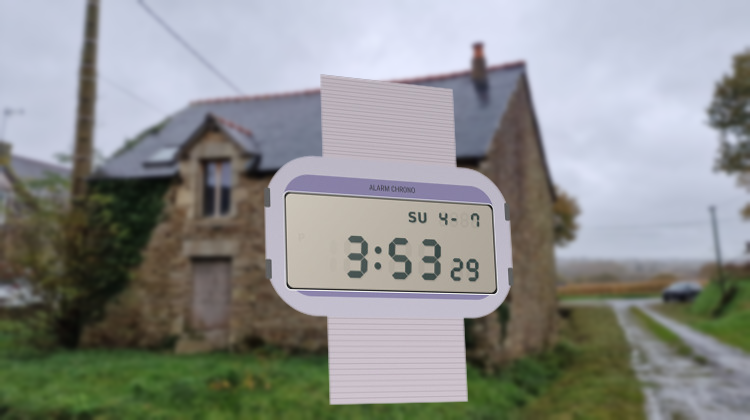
3:53:29
